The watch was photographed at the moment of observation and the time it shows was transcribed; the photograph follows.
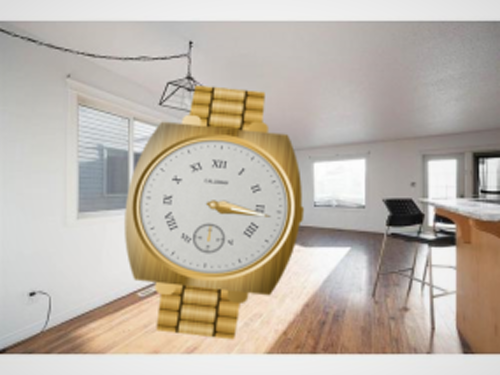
3:16
